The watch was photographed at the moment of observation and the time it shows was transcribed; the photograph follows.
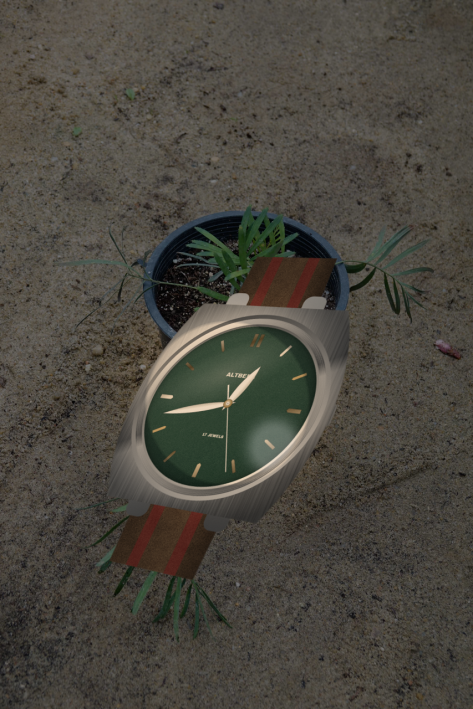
12:42:26
